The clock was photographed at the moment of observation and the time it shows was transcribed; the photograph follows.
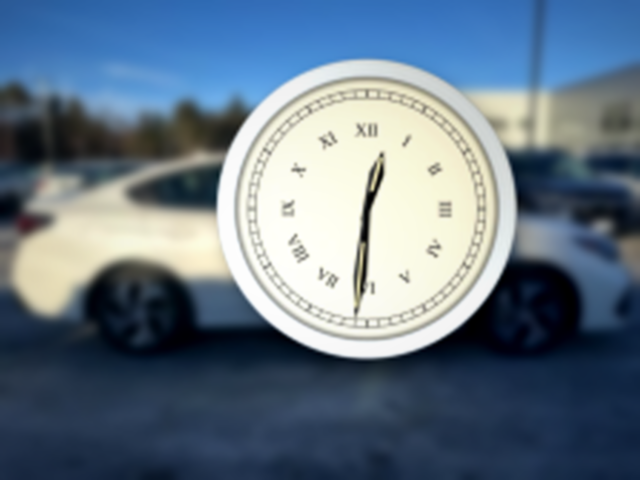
12:31
